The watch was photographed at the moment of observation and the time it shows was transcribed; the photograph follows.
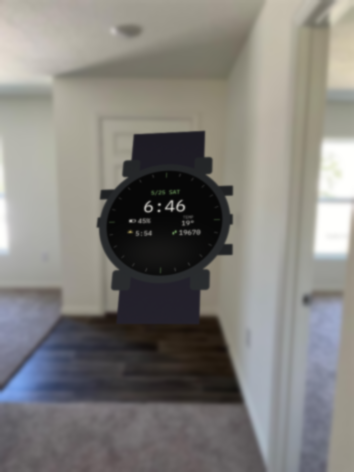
6:46
